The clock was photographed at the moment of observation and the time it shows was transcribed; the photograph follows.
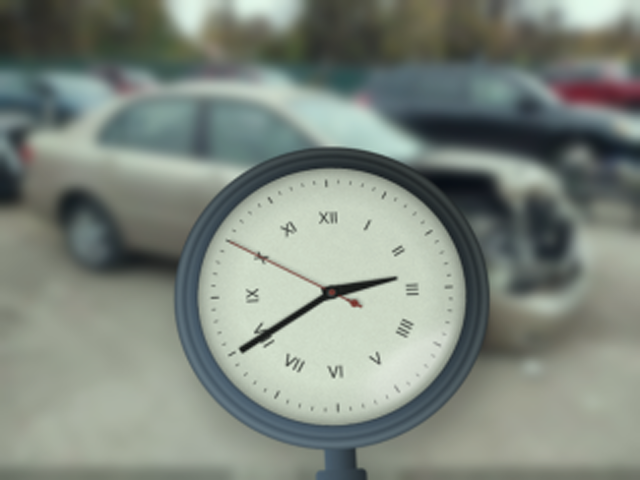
2:39:50
